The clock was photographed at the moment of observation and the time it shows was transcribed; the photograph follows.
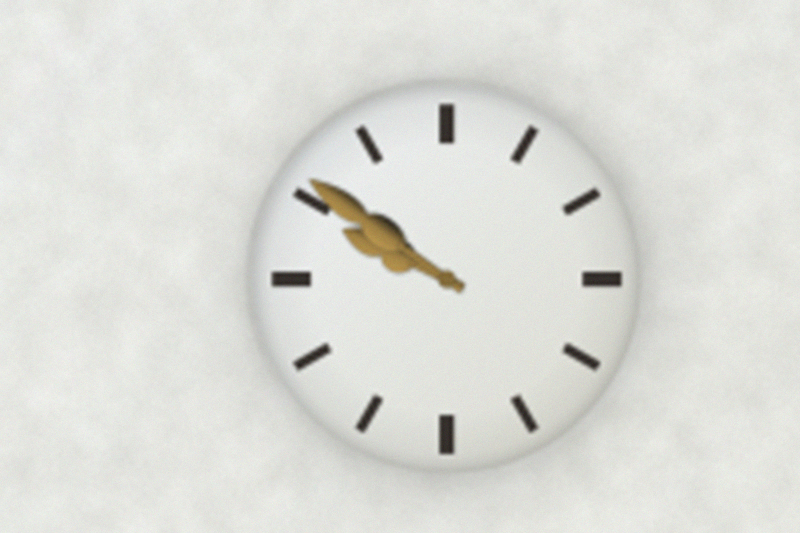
9:51
